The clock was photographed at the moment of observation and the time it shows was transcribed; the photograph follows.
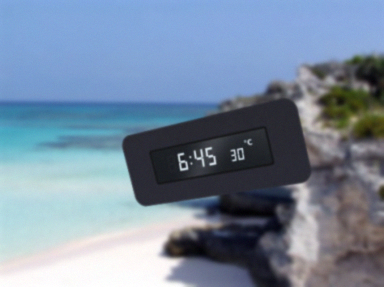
6:45
